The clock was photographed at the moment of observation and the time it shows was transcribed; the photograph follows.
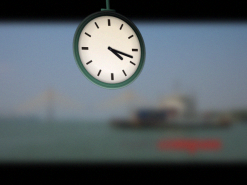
4:18
